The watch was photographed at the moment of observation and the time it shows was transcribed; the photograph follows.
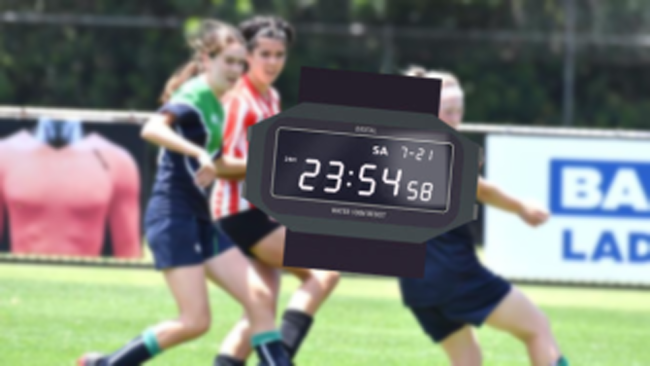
23:54:58
